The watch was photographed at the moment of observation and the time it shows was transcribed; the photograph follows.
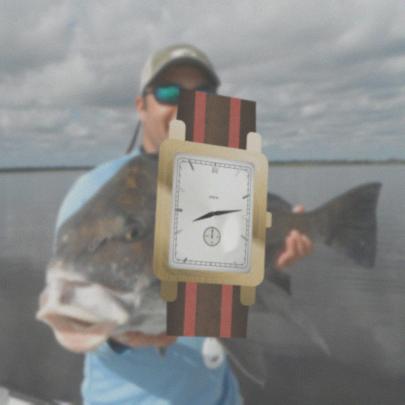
8:13
